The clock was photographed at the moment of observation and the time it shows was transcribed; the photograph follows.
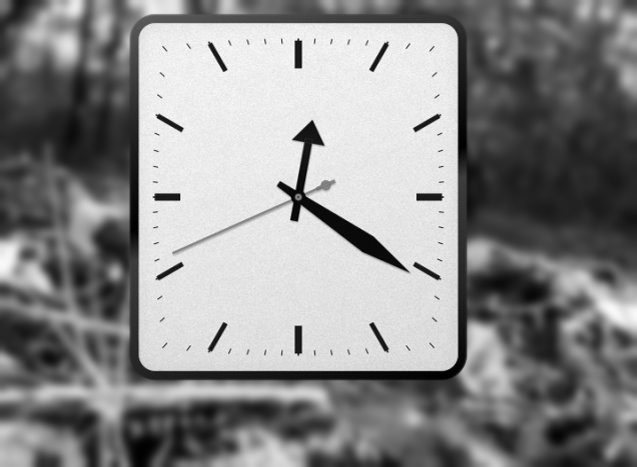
12:20:41
